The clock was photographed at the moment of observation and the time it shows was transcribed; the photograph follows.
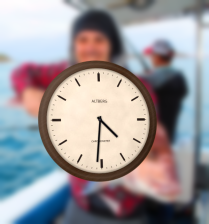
4:31
